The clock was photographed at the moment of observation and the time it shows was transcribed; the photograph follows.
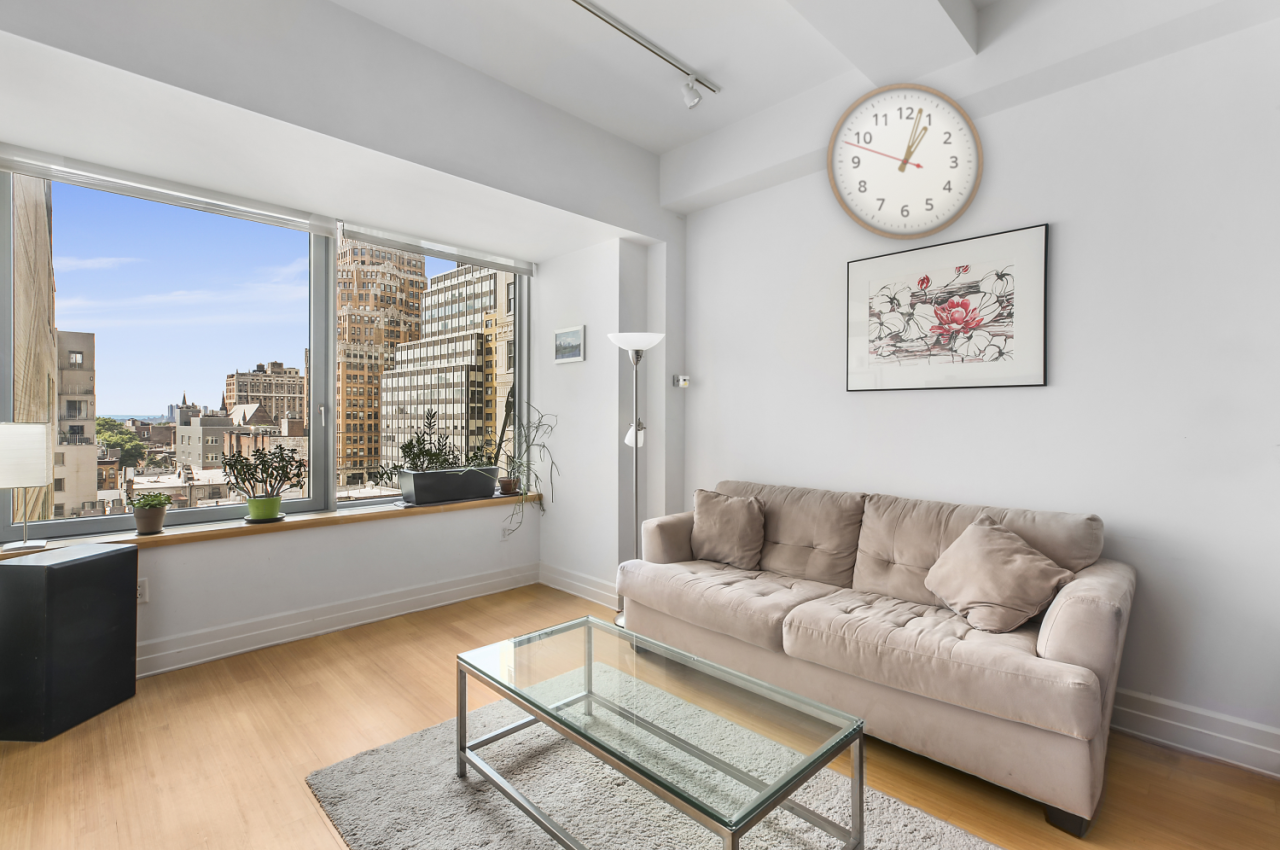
1:02:48
